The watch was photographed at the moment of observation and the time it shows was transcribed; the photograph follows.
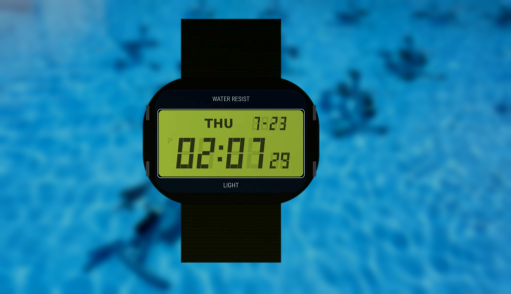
2:07:29
